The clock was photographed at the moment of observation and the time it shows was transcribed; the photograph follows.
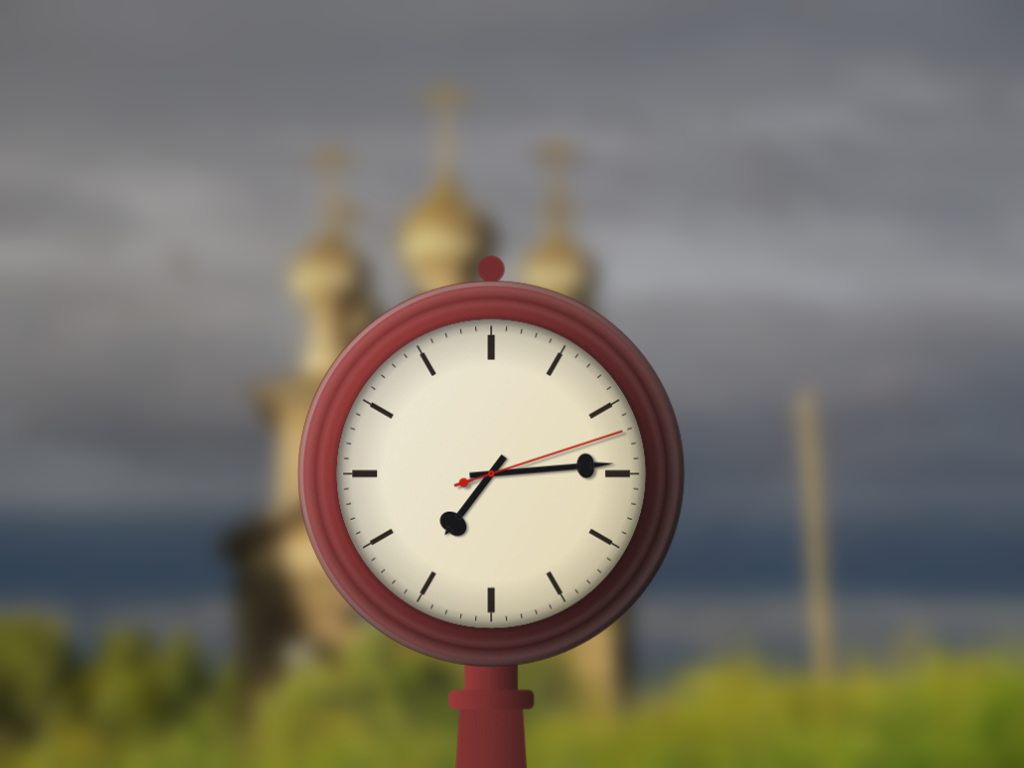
7:14:12
